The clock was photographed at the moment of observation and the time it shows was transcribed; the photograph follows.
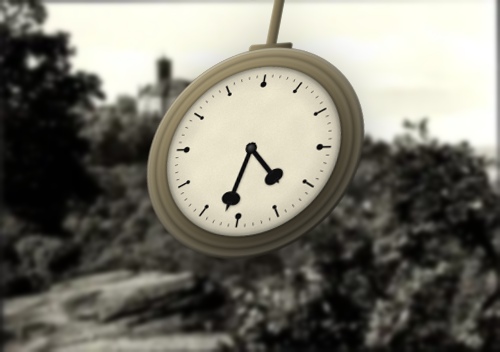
4:32
